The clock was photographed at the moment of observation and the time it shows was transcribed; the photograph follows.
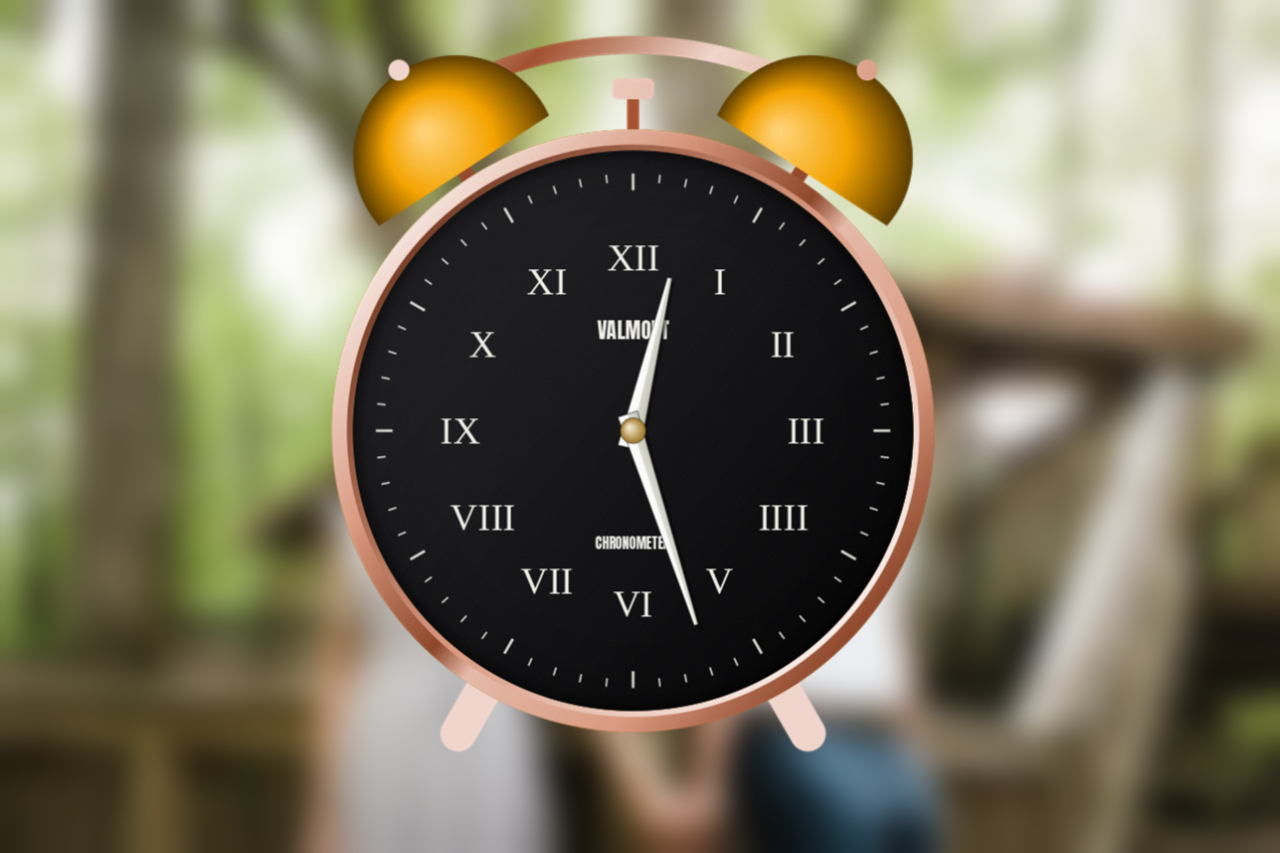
12:27
